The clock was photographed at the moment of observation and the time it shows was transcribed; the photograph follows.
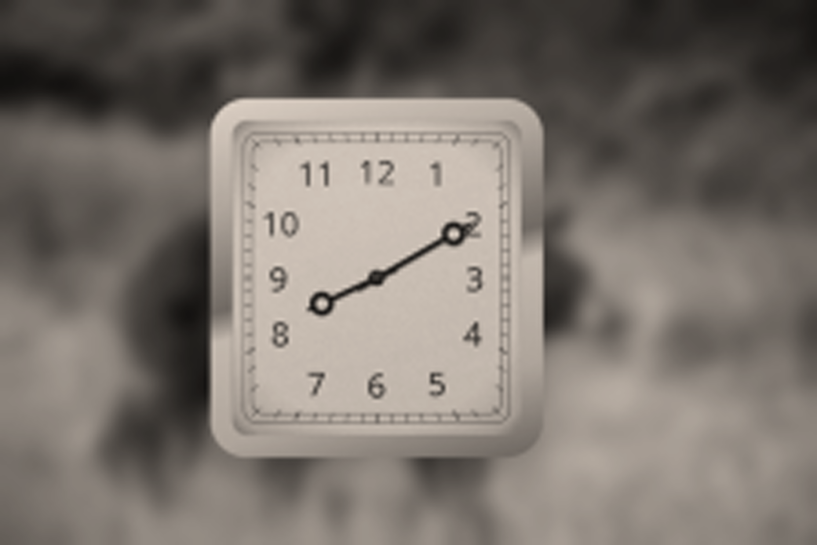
8:10
